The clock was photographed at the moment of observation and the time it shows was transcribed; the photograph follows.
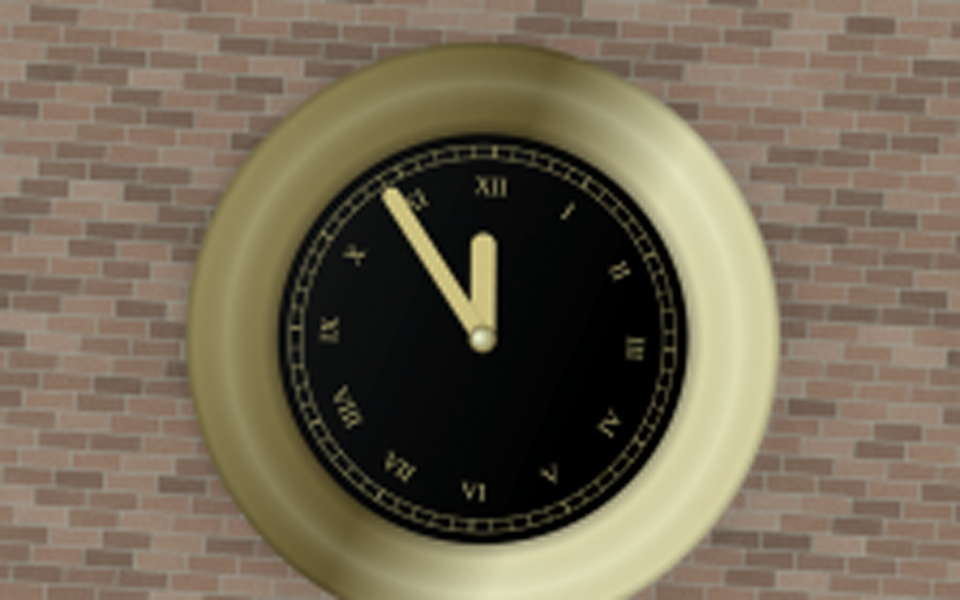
11:54
